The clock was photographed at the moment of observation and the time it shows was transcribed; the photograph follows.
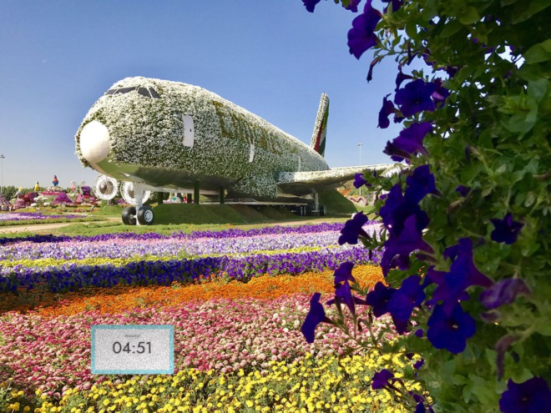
4:51
